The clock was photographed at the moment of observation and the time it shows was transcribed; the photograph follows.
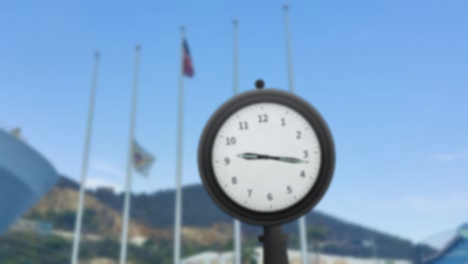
9:17
